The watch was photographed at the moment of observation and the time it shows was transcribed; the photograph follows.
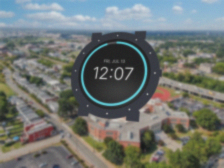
12:07
